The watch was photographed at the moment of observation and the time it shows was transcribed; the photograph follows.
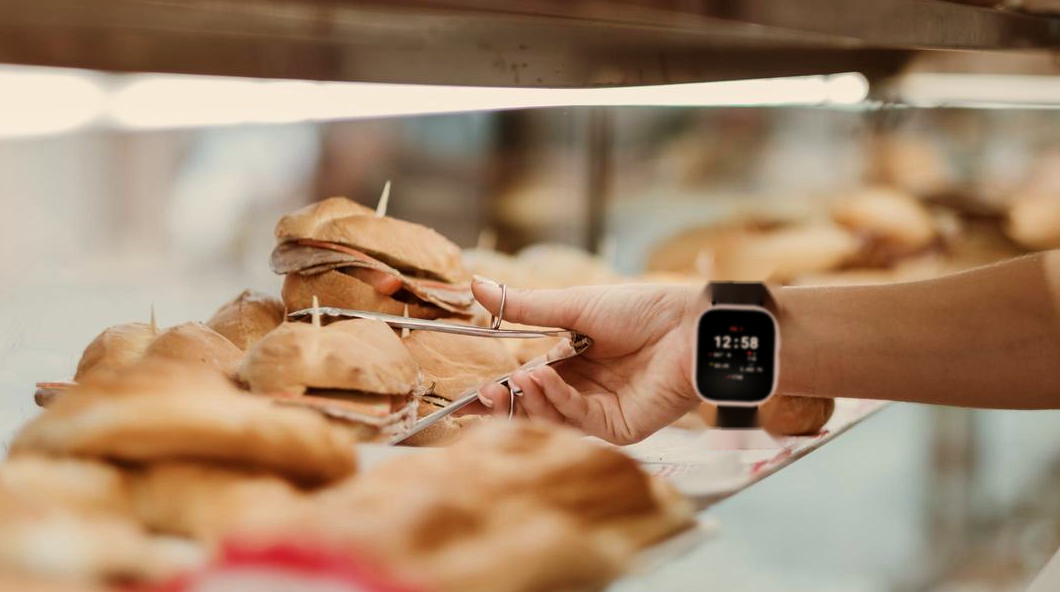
12:58
